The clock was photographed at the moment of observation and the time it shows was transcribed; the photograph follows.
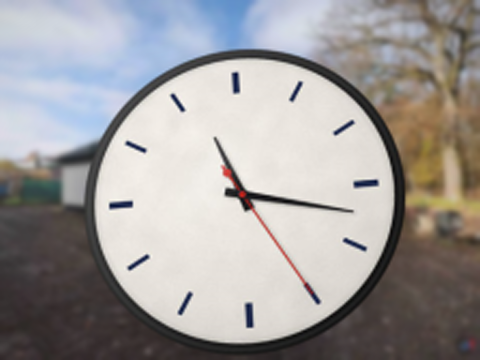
11:17:25
